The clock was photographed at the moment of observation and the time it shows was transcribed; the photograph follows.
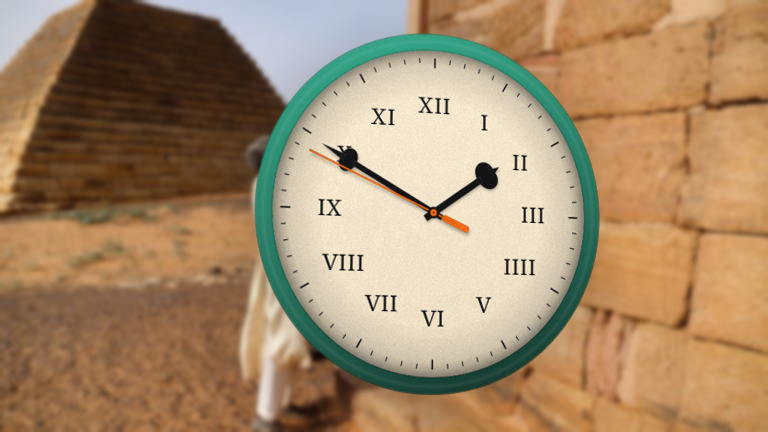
1:49:49
